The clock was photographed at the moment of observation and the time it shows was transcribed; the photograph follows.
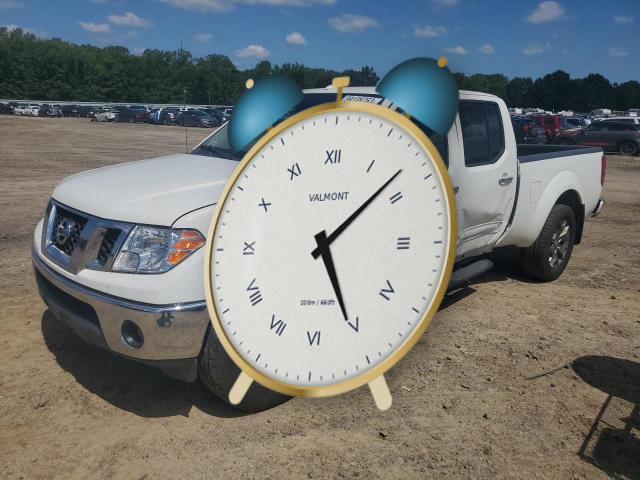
5:08
